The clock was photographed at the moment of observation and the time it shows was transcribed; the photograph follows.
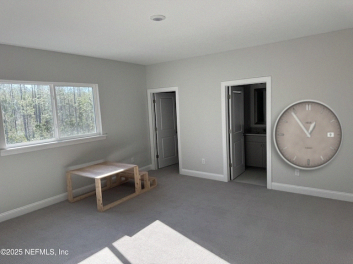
12:54
